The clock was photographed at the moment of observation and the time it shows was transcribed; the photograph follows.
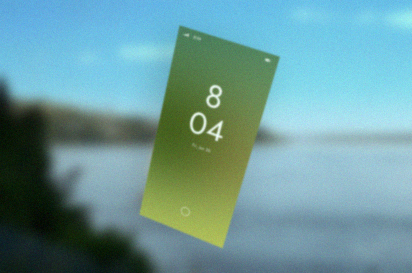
8:04
